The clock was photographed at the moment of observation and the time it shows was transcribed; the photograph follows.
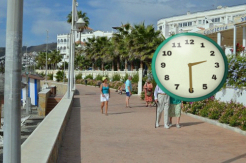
2:30
